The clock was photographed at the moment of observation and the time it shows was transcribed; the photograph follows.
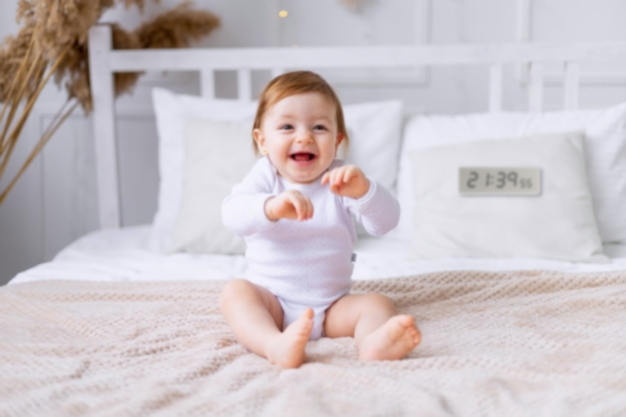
21:39
